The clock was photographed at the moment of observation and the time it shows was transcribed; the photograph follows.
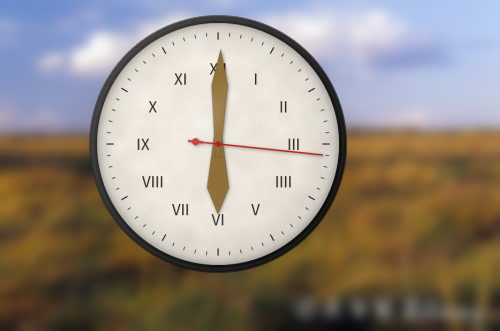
6:00:16
